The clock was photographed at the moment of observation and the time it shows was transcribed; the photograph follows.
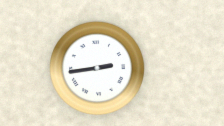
2:44
